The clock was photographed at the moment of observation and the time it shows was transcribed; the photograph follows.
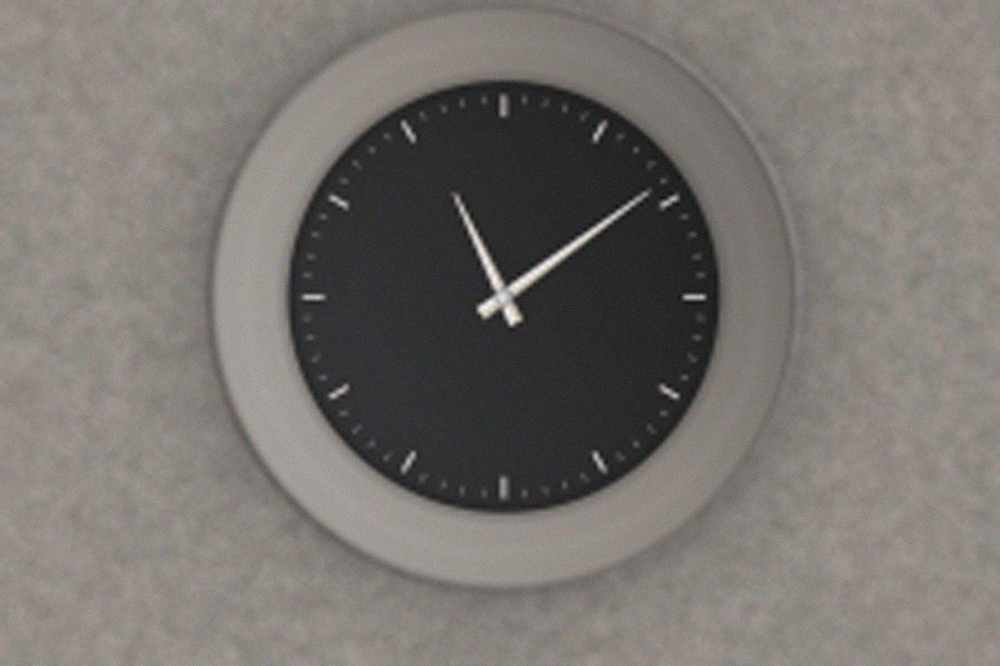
11:09
